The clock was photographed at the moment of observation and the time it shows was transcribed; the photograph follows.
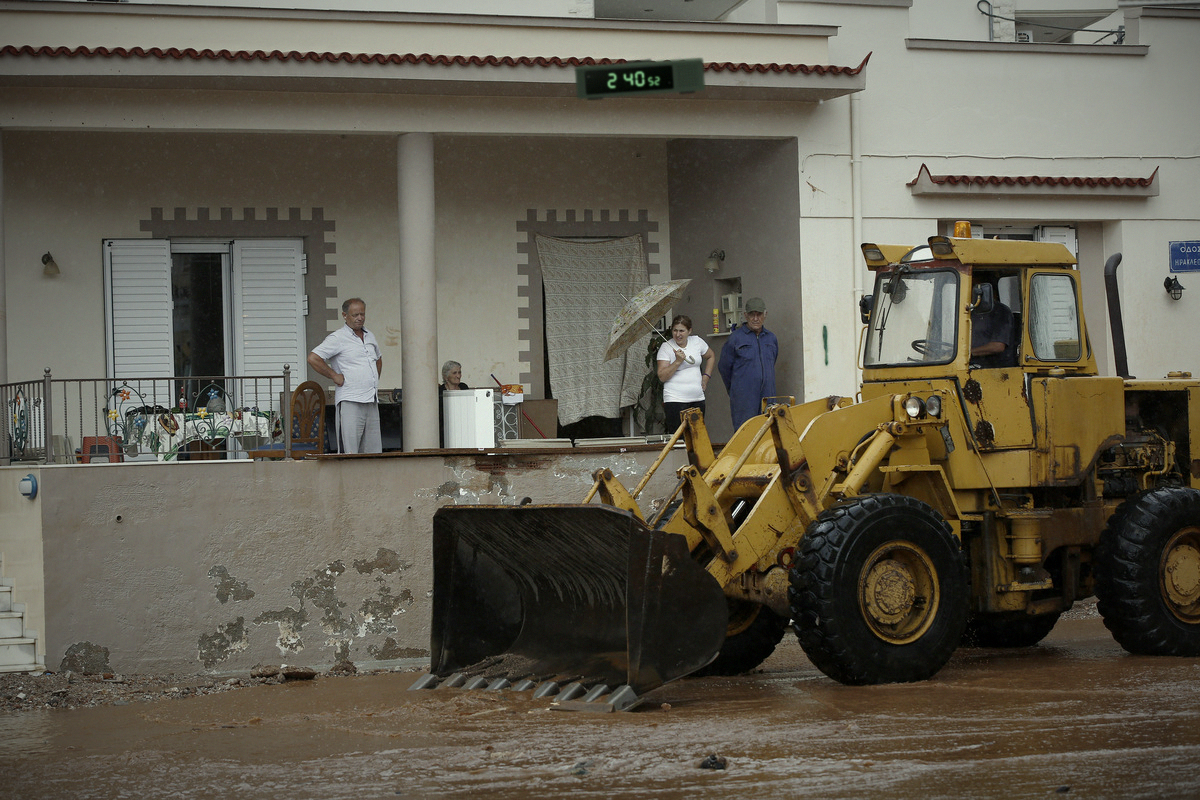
2:40
